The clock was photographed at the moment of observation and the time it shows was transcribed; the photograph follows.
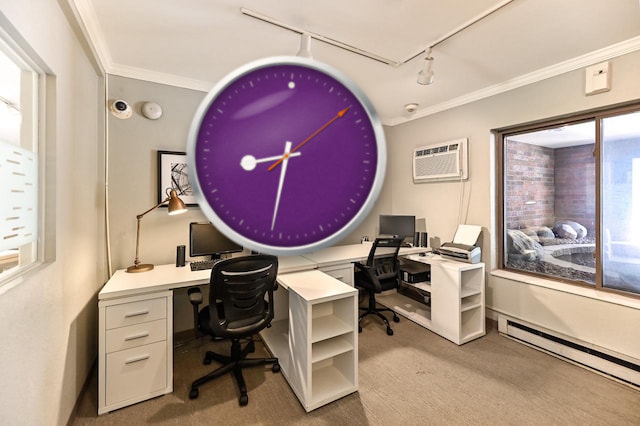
8:31:08
